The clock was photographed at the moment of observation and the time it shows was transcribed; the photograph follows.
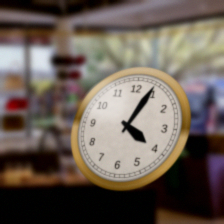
4:04
